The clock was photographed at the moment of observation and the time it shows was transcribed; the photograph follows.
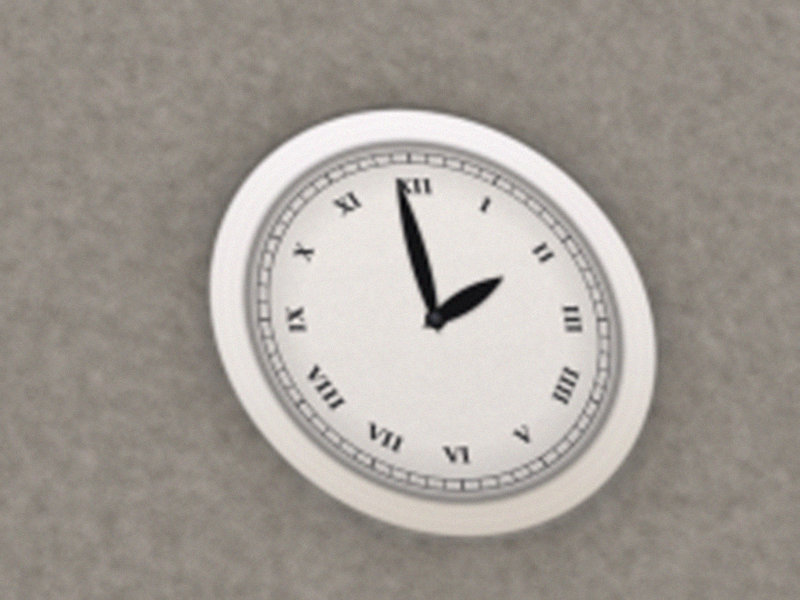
1:59
